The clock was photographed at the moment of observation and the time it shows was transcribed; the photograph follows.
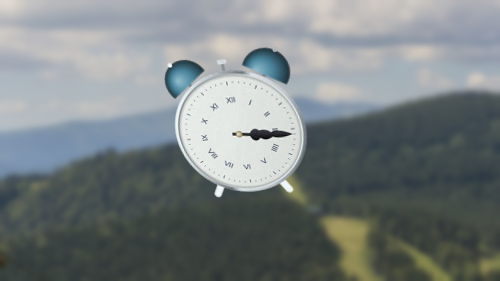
3:16
